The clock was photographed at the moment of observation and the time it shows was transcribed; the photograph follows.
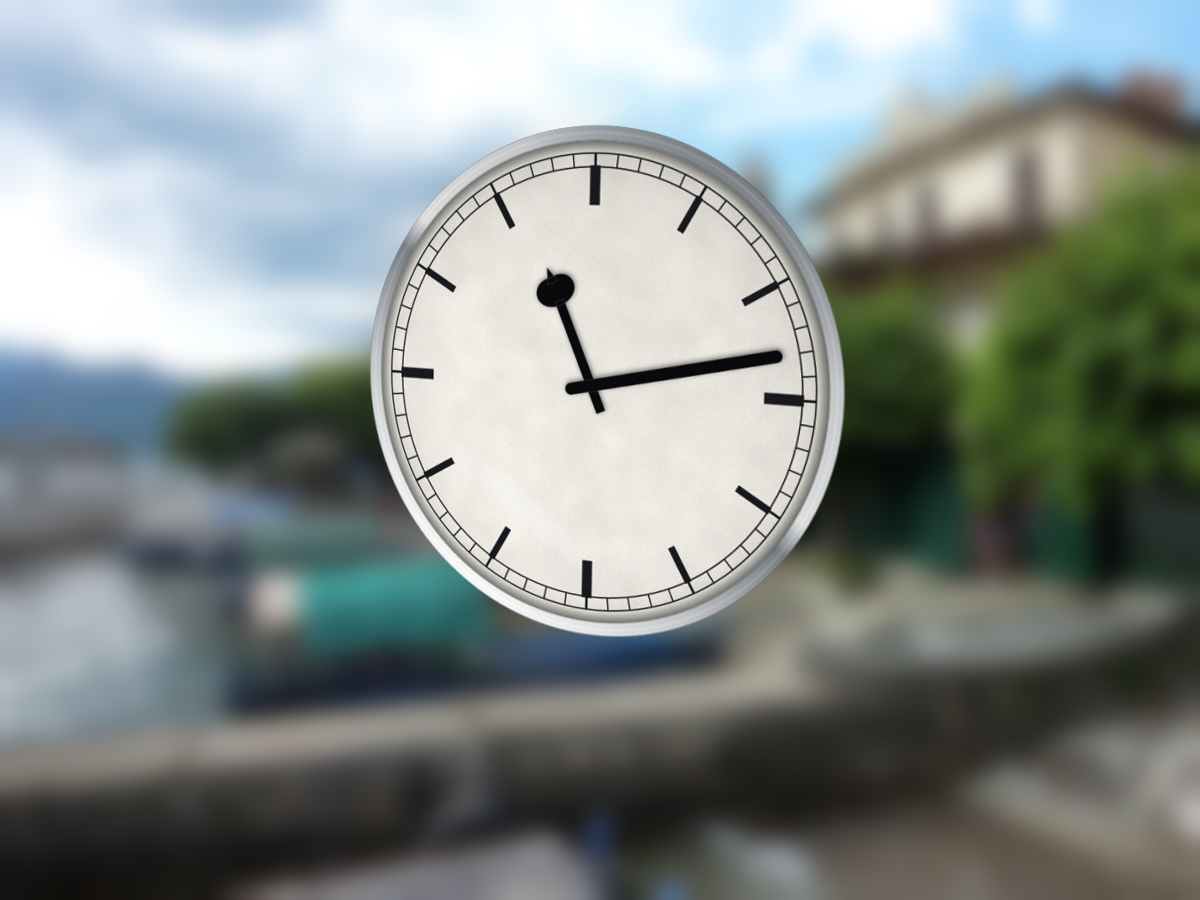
11:13
